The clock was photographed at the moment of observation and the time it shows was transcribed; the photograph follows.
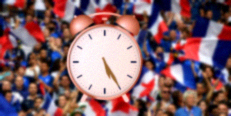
5:25
